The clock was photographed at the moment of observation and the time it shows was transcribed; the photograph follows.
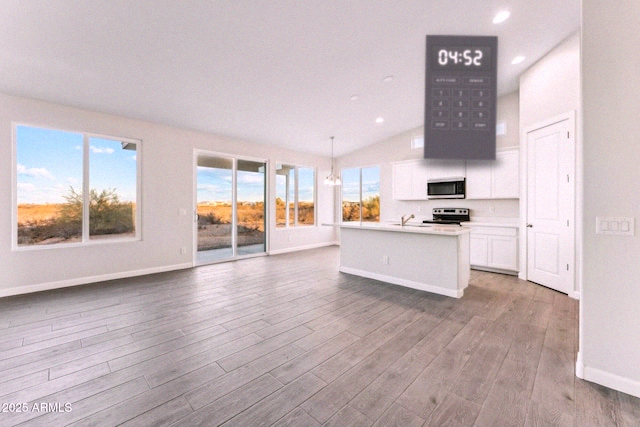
4:52
